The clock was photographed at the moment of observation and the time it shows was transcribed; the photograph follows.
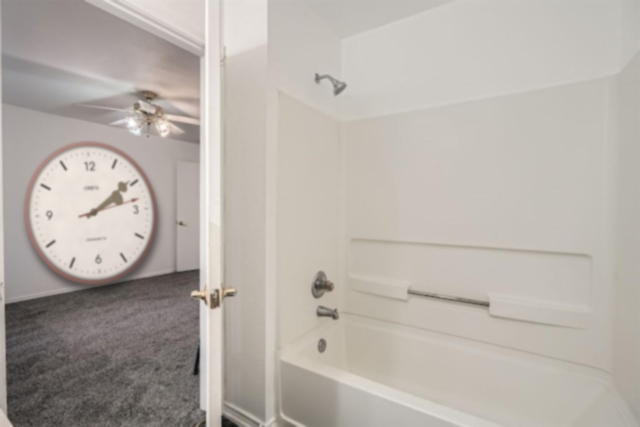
2:09:13
